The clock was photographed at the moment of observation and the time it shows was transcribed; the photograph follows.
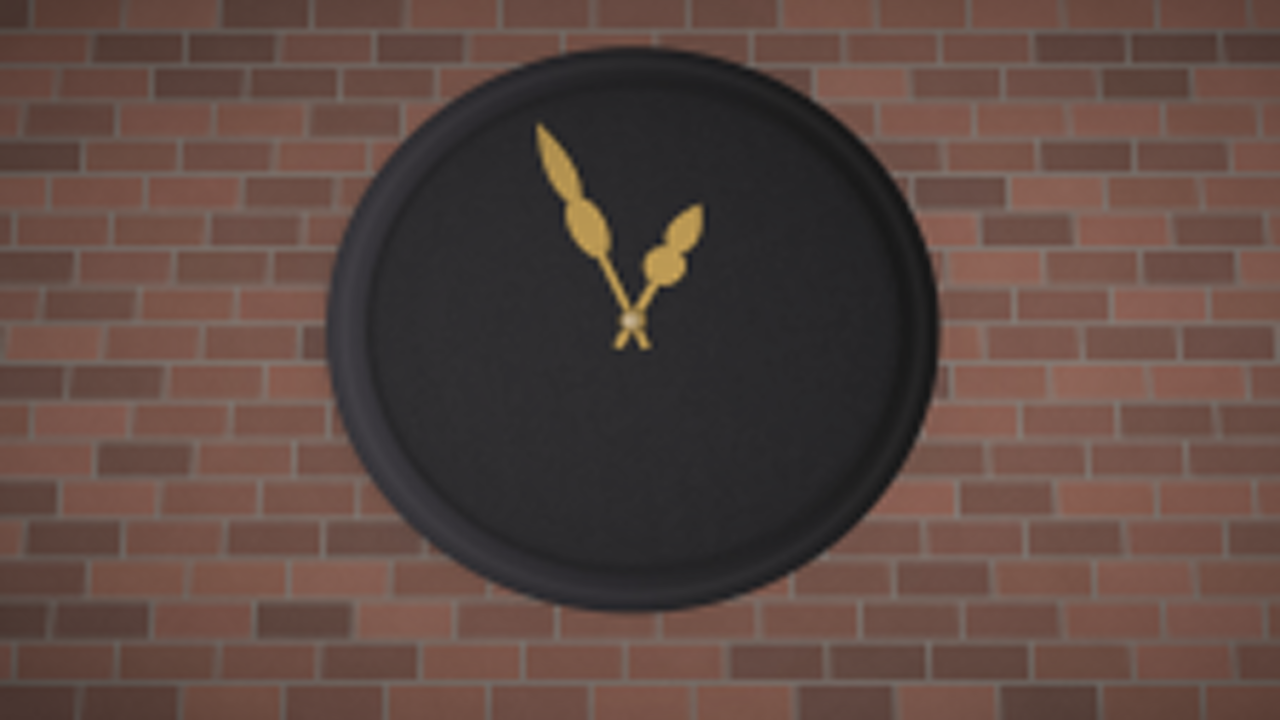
12:56
